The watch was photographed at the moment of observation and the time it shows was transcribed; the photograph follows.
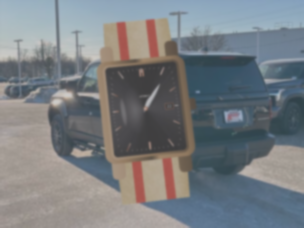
1:06
